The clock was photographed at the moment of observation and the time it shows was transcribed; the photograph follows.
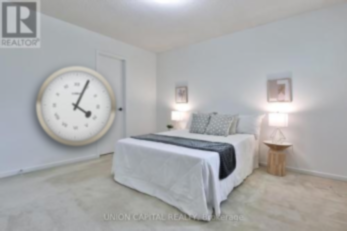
4:04
